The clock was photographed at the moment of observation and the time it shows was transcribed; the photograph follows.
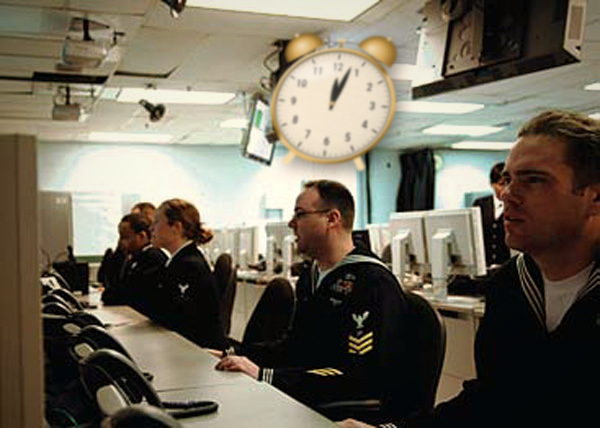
12:03
